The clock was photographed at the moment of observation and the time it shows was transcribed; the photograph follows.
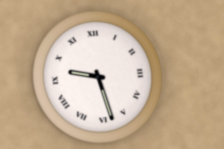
9:28
